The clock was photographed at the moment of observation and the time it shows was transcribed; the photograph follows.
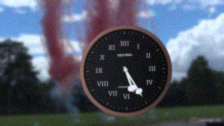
5:25
